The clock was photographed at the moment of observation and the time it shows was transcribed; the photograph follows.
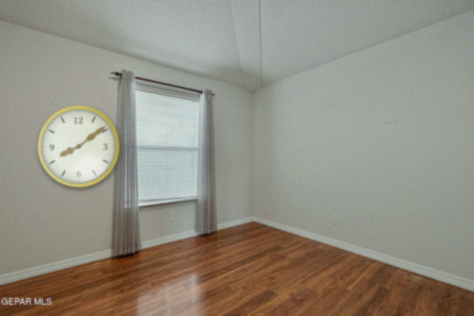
8:09
